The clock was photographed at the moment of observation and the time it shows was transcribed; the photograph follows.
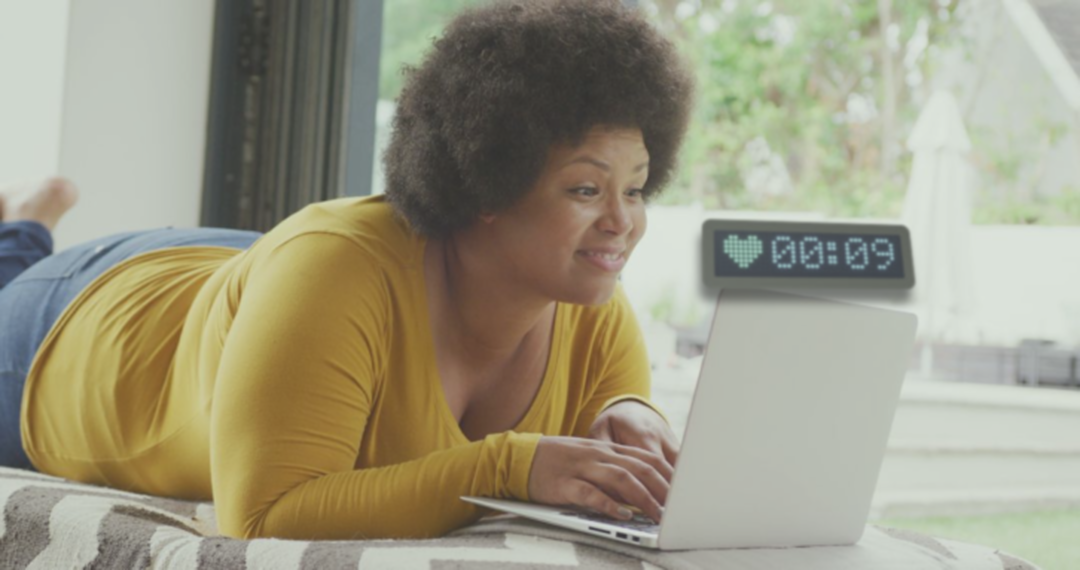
0:09
